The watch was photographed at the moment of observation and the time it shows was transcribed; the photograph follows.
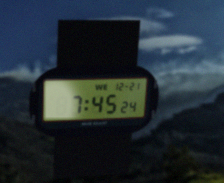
7:45:24
